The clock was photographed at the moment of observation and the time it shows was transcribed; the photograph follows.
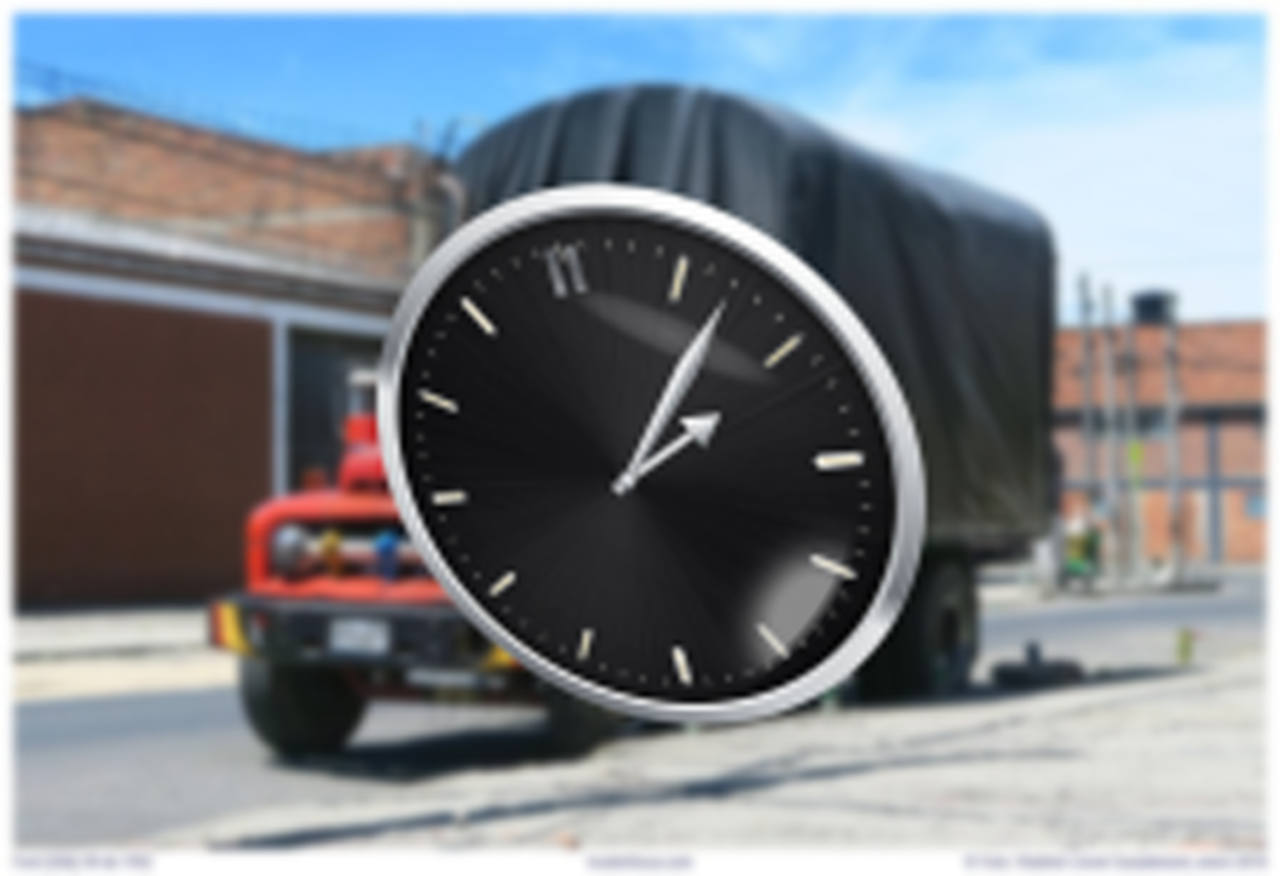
2:07
